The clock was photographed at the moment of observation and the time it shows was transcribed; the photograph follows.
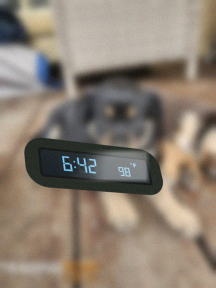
6:42
